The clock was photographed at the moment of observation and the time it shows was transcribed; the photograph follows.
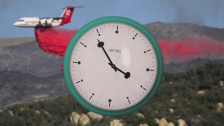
3:54
